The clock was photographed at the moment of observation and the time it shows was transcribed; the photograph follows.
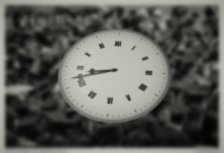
8:42
